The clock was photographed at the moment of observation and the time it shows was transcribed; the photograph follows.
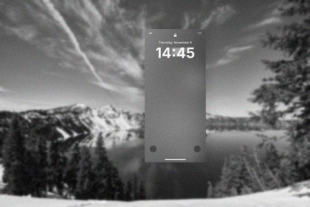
14:45
